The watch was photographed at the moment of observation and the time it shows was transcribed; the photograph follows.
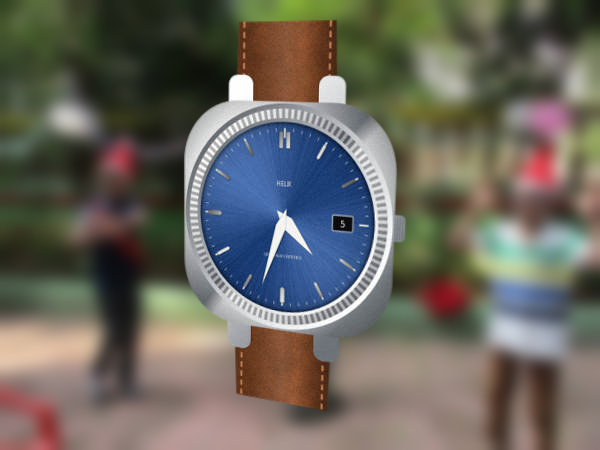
4:33
